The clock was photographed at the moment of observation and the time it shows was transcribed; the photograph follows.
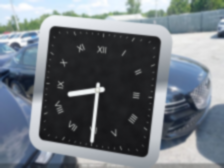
8:30
